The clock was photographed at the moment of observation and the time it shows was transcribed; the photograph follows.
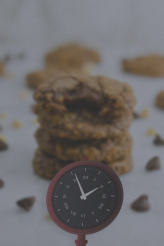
1:56
